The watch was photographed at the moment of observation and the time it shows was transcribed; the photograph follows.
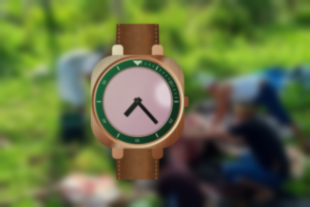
7:23
